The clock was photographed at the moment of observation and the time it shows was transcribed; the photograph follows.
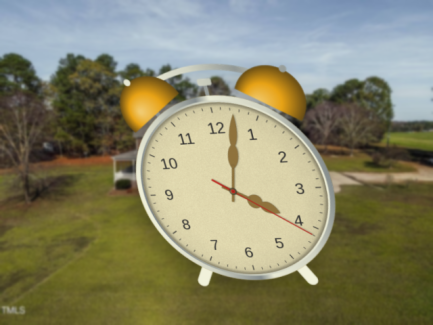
4:02:21
